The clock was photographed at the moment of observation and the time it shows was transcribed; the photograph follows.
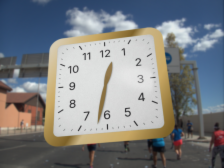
12:32
